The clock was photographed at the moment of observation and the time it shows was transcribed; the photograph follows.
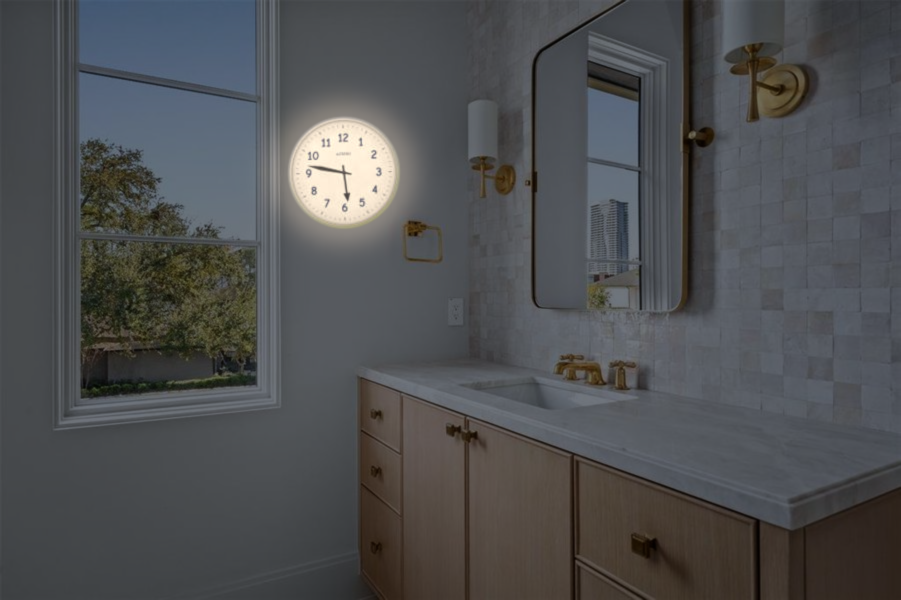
5:47
